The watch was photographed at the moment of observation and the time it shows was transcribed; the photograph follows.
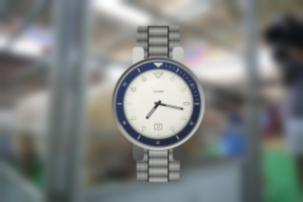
7:17
